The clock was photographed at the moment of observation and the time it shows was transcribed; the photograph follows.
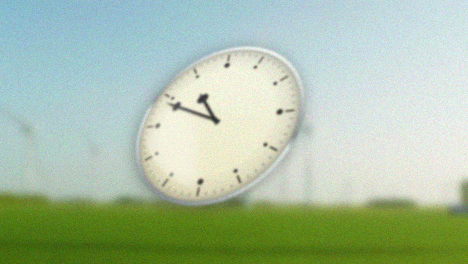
10:49
